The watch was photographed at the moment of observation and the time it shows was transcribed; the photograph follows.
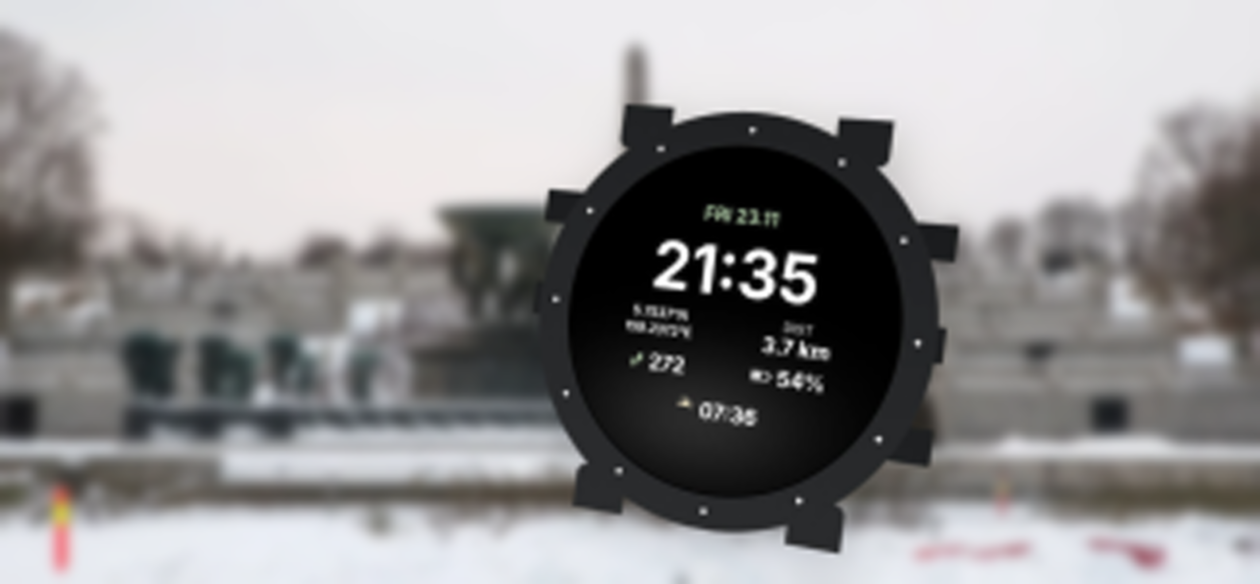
21:35
